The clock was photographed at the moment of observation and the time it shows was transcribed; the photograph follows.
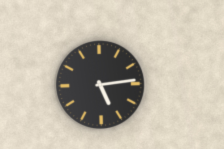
5:14
